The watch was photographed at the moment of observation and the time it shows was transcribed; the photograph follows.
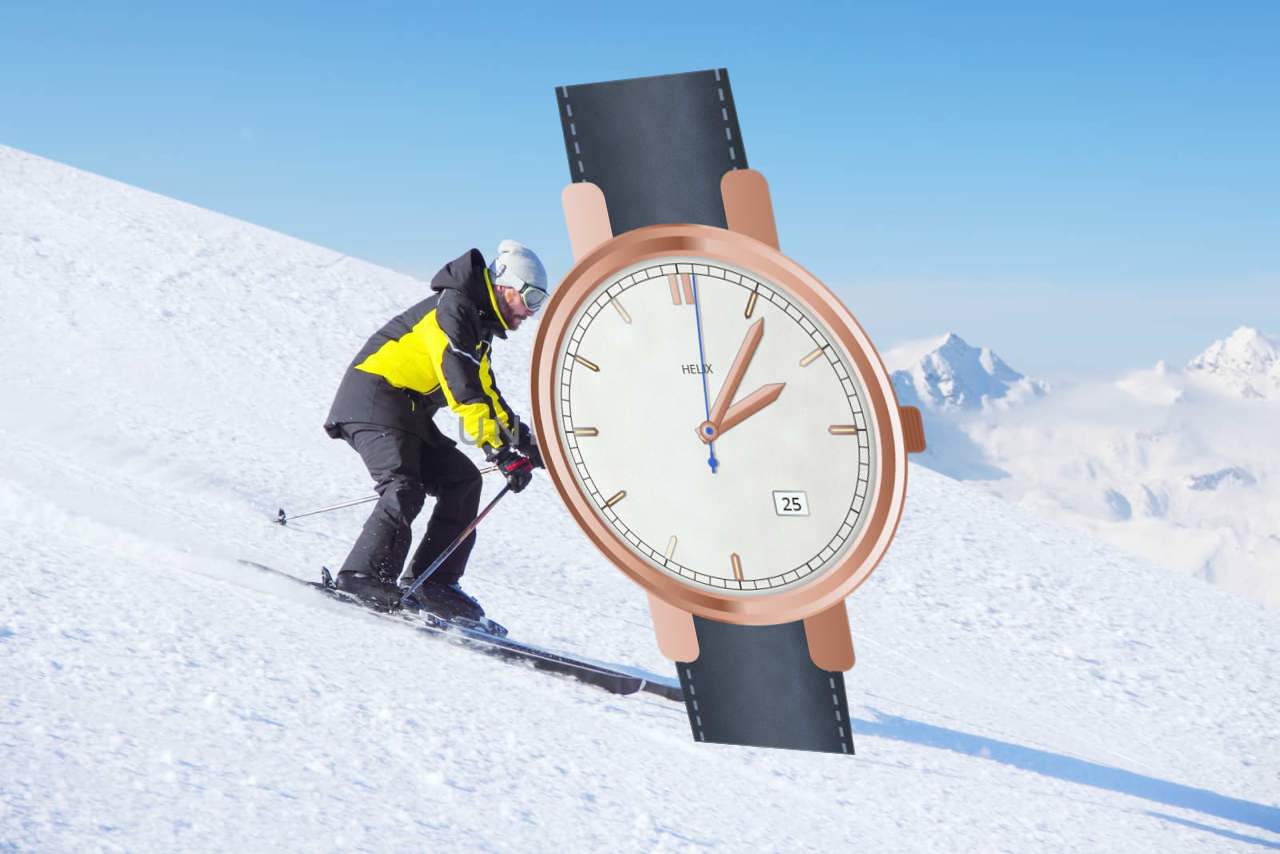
2:06:01
